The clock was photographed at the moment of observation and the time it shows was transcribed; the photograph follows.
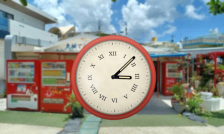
3:08
